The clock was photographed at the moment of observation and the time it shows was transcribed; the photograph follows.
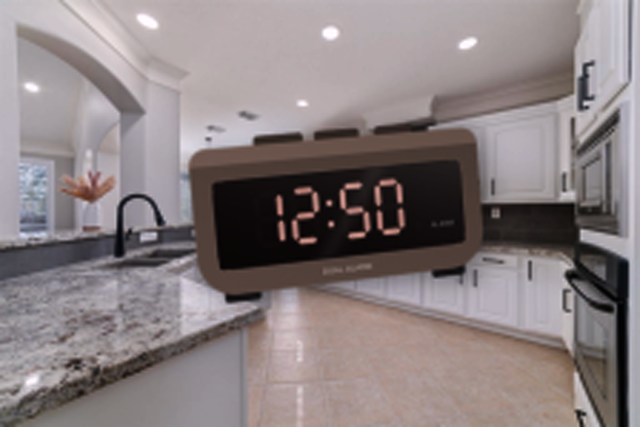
12:50
